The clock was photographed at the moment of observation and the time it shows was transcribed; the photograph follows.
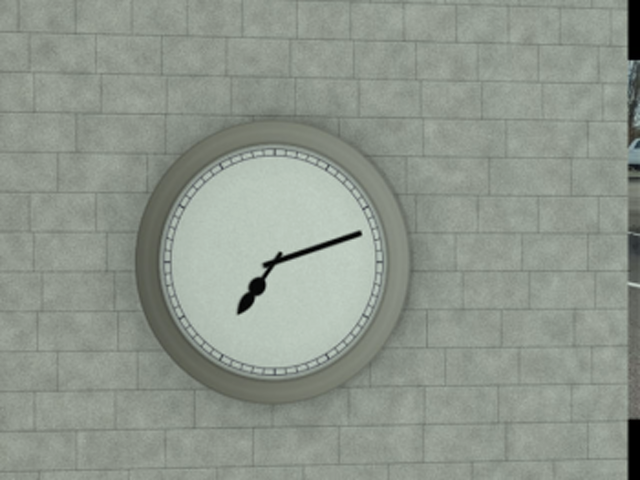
7:12
